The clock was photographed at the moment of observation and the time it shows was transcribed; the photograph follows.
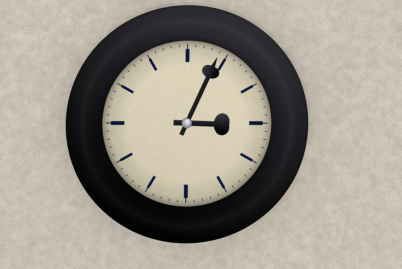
3:04
